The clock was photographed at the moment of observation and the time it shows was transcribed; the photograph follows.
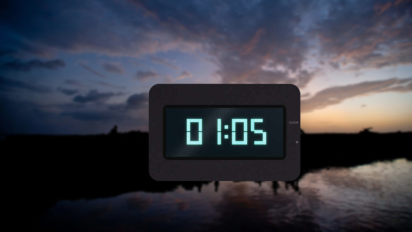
1:05
